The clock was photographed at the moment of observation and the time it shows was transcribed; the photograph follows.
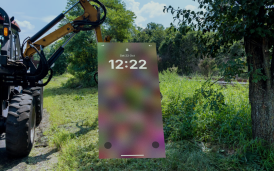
12:22
